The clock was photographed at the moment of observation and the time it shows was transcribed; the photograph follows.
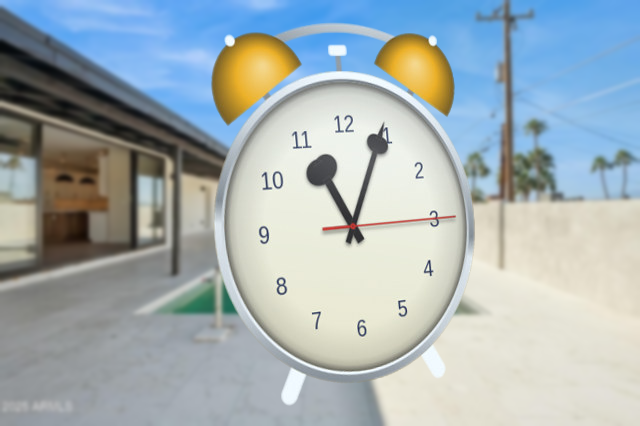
11:04:15
